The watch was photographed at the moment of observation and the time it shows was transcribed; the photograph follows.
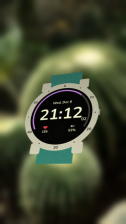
21:12
